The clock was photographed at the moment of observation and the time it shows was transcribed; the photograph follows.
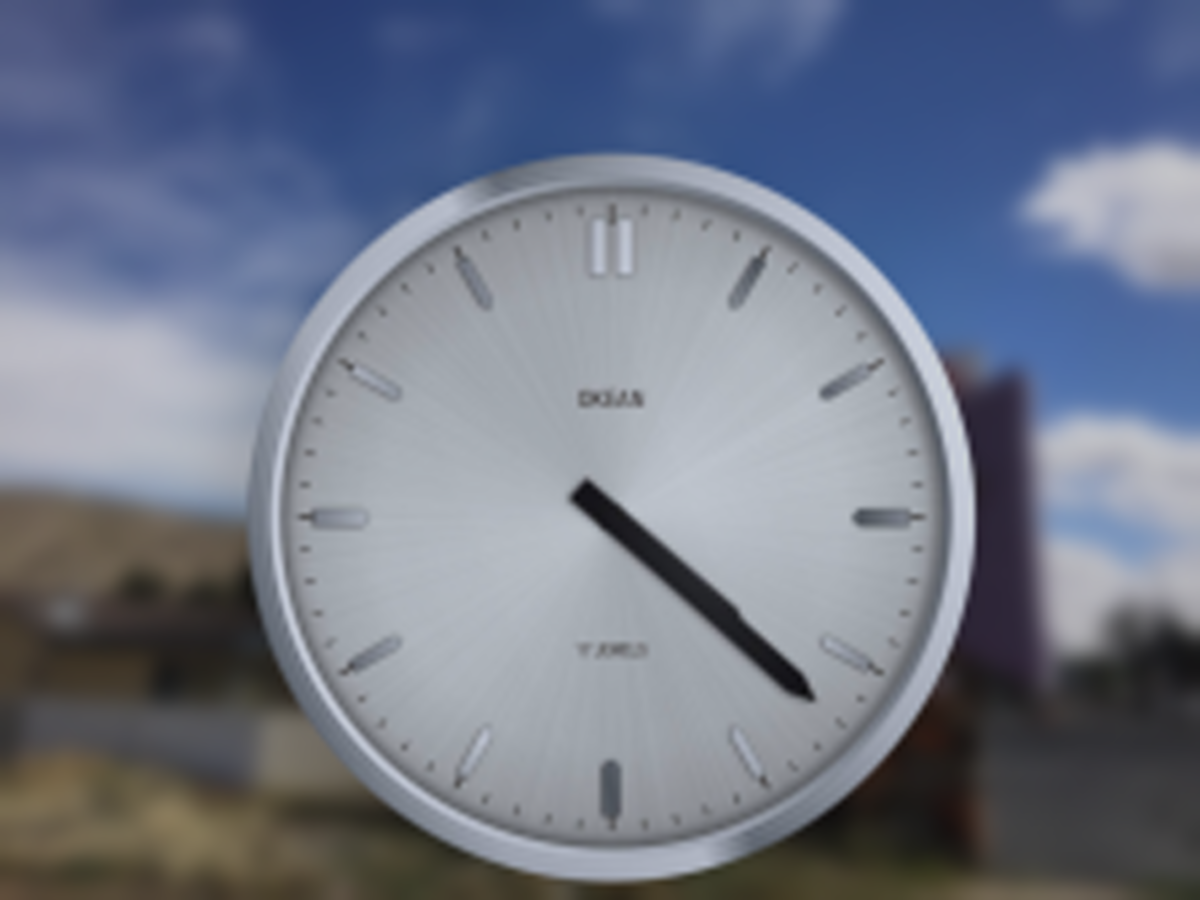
4:22
